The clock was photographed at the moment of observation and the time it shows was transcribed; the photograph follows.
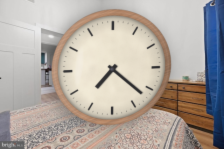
7:22
